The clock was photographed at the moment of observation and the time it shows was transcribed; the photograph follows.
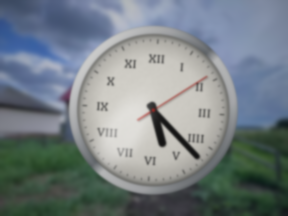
5:22:09
